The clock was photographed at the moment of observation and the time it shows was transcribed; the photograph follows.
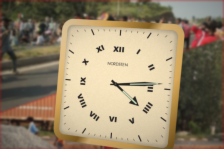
4:14
